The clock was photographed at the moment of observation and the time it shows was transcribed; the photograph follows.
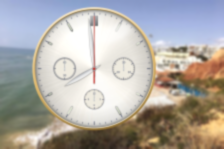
7:59
